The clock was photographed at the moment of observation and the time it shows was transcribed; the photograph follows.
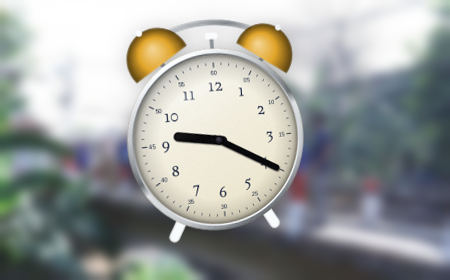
9:20
